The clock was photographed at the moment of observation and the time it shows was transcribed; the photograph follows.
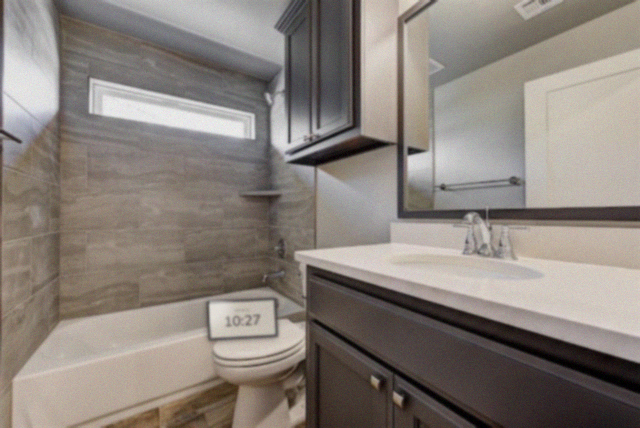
10:27
